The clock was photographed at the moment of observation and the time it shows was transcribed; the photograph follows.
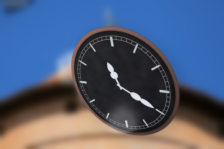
11:20
